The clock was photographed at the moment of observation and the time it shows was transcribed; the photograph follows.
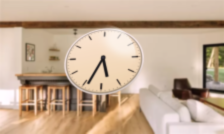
5:34
